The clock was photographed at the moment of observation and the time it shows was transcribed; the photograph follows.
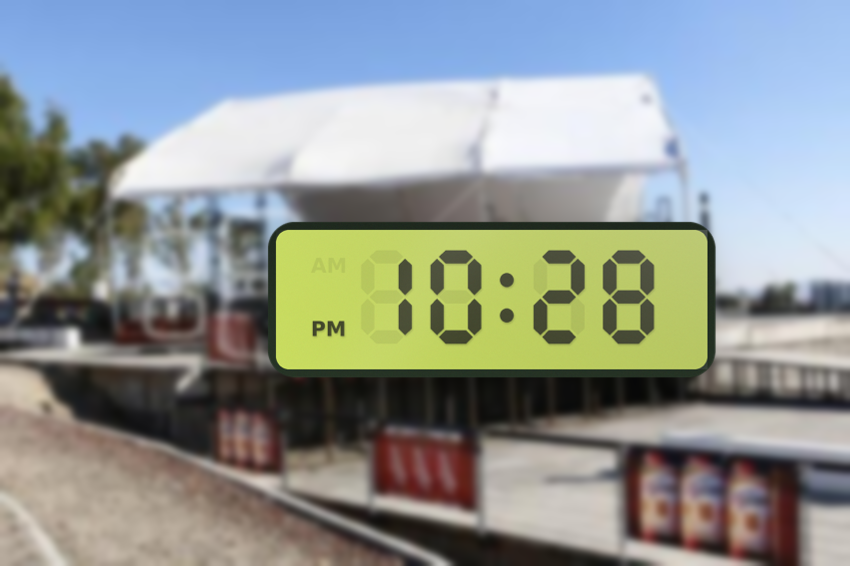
10:28
